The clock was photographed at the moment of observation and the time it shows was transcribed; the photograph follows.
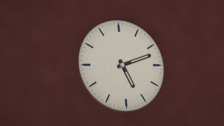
5:12
